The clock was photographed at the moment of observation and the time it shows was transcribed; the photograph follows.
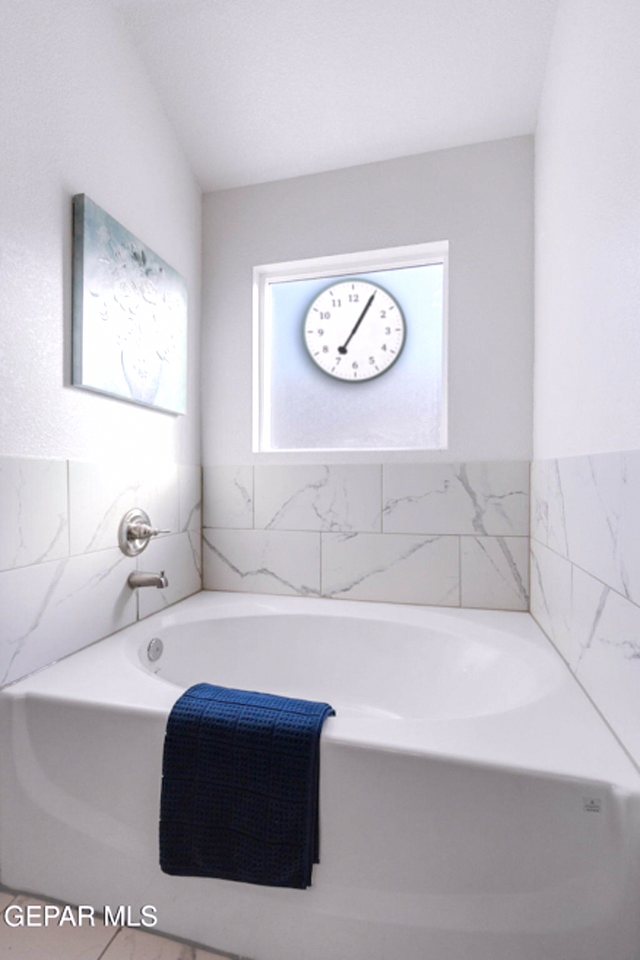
7:05
